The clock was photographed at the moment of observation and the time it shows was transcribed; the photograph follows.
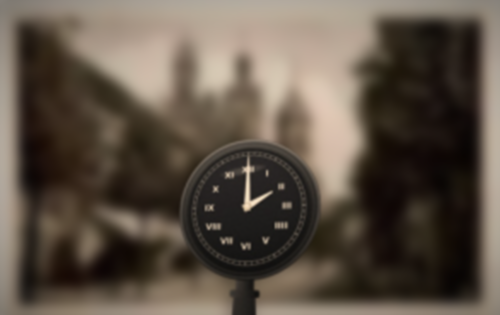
2:00
